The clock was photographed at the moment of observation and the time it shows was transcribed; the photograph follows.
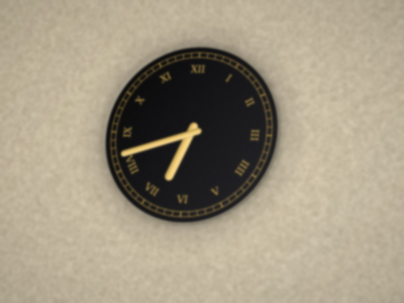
6:42
